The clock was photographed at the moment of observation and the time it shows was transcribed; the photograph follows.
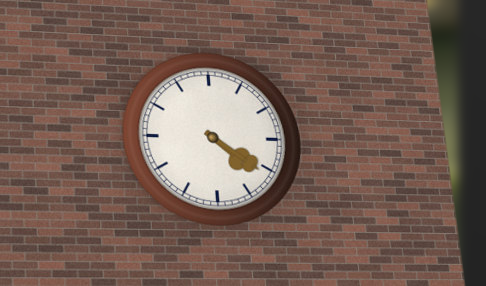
4:21
